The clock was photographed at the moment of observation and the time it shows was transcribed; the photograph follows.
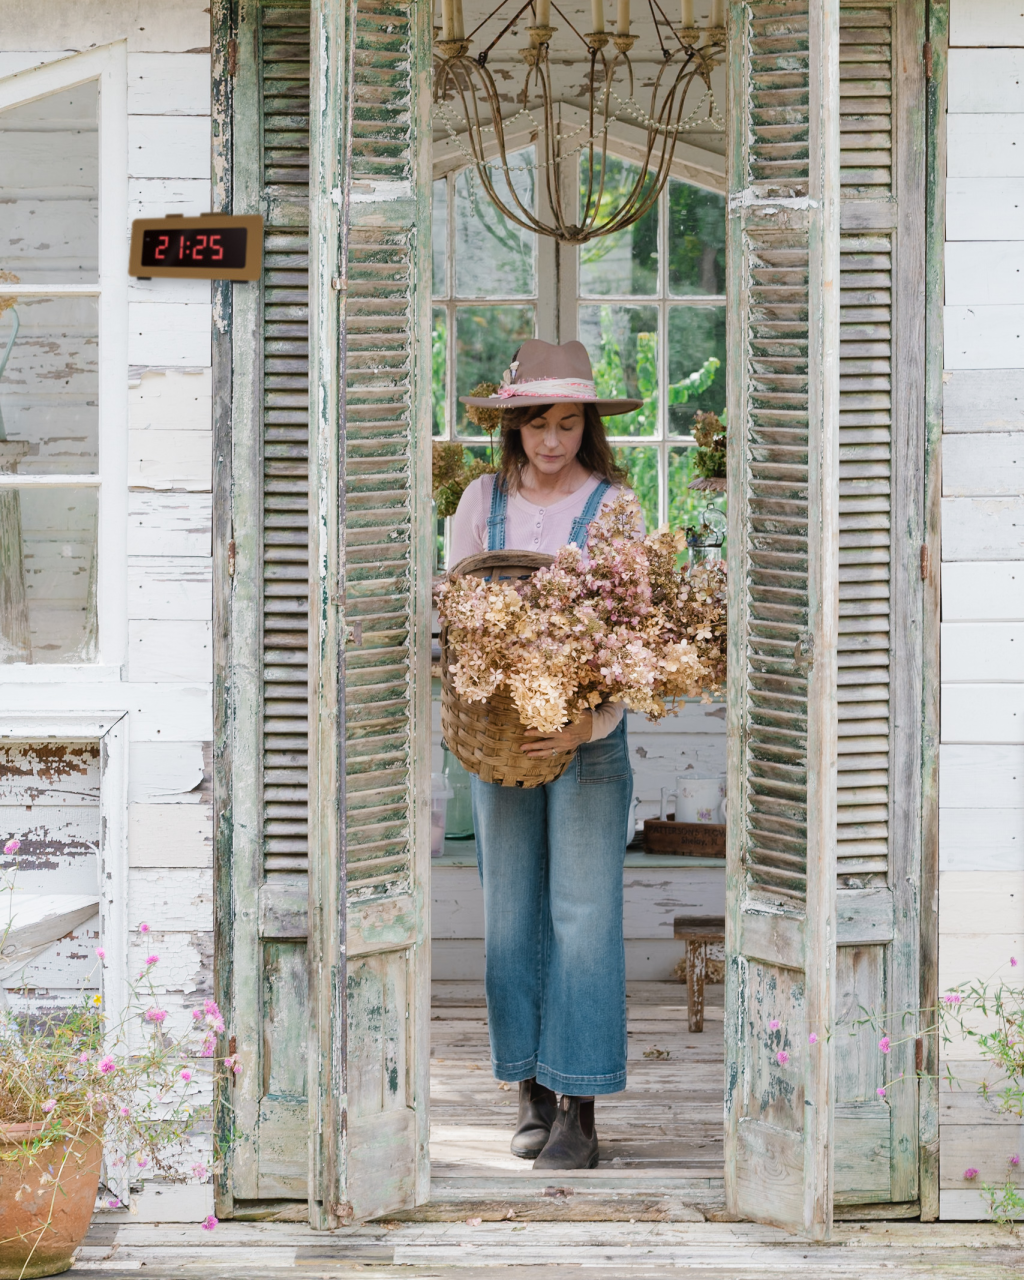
21:25
